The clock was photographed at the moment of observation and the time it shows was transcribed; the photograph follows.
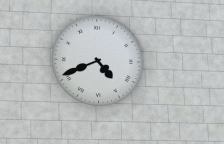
4:41
